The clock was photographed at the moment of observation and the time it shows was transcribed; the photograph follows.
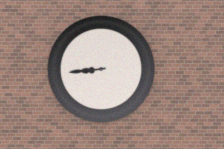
8:44
